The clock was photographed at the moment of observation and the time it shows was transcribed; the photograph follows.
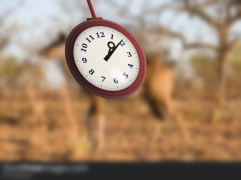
1:09
